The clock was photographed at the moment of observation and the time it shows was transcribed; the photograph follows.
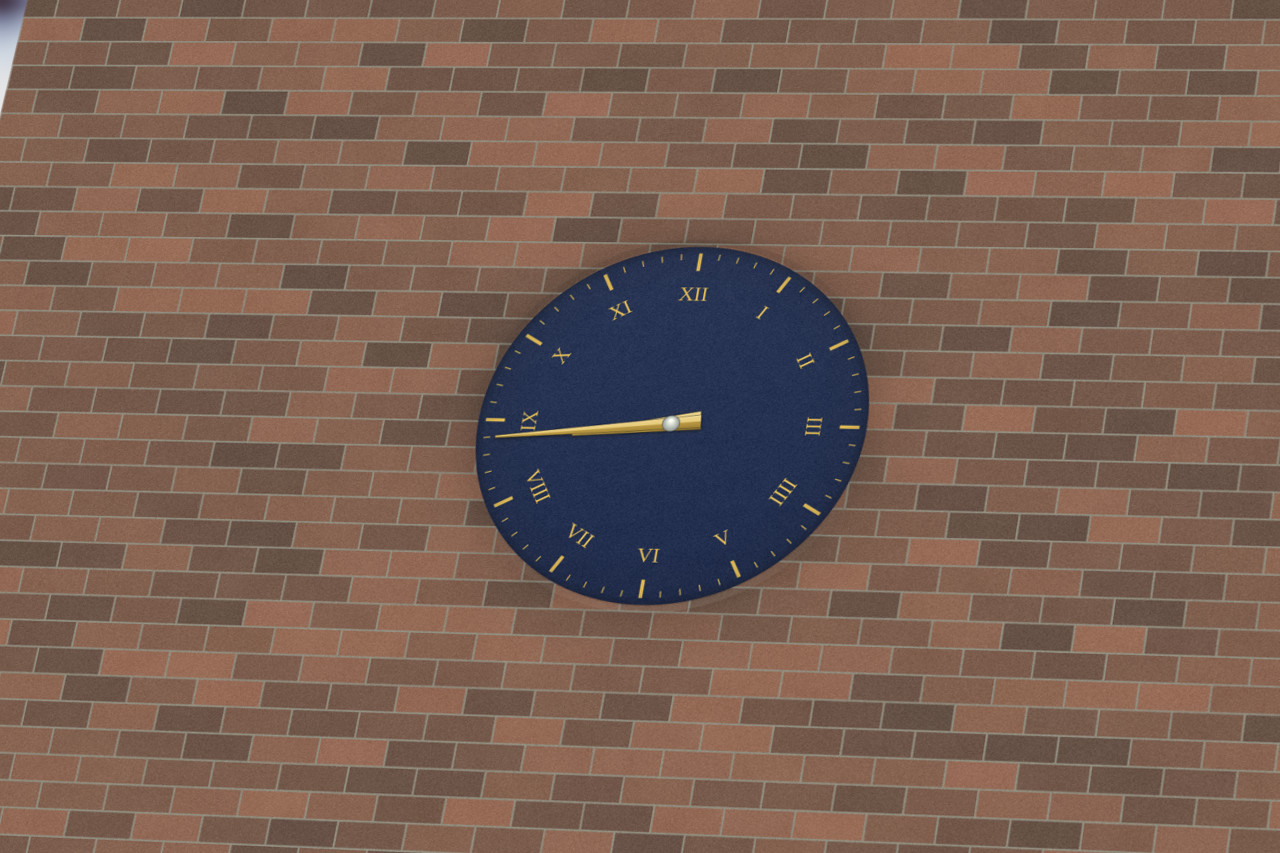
8:44
